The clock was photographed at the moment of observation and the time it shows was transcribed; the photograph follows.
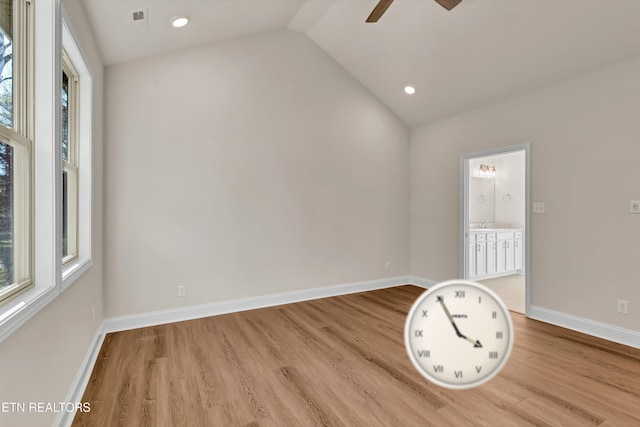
3:55
